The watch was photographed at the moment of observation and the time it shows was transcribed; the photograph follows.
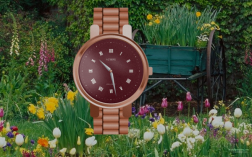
10:28
